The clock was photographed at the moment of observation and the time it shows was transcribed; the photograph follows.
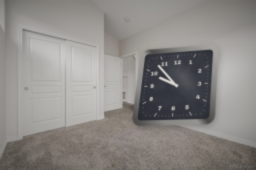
9:53
